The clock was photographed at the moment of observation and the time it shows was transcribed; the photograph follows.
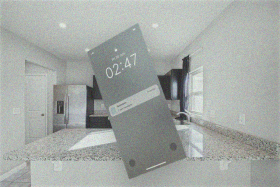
2:47
